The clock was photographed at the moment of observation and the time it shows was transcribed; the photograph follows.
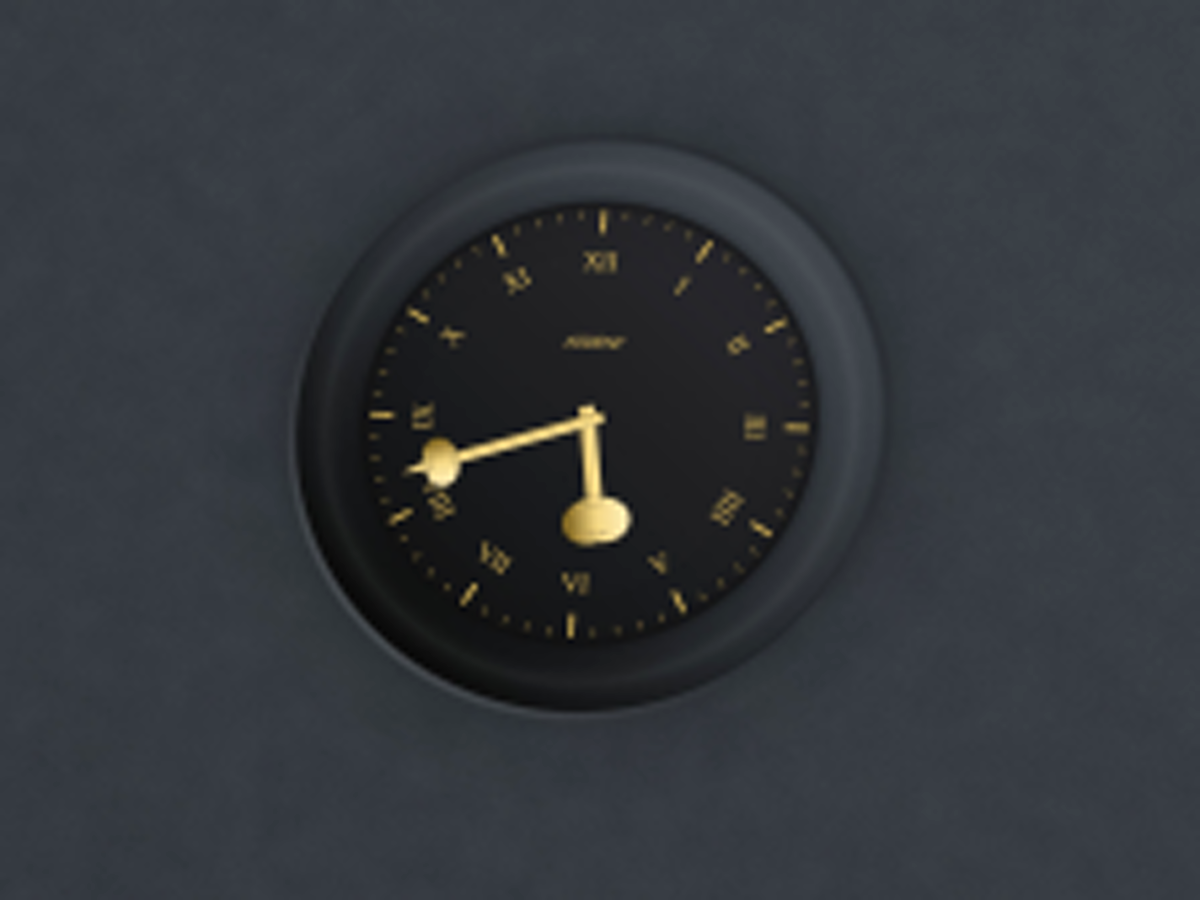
5:42
